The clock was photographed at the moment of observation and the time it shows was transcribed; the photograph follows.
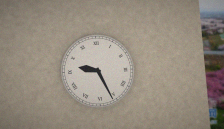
9:26
